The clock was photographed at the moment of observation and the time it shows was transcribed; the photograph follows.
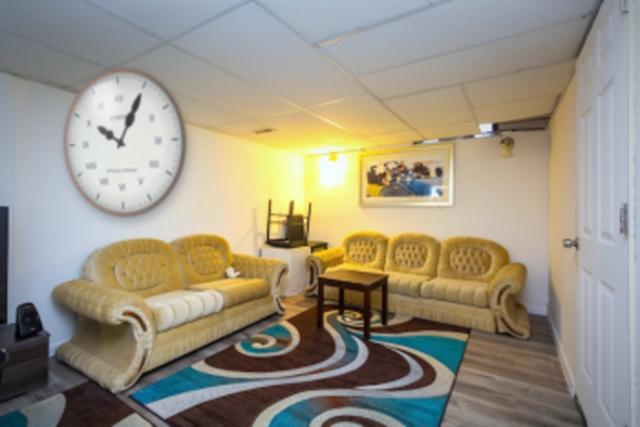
10:05
